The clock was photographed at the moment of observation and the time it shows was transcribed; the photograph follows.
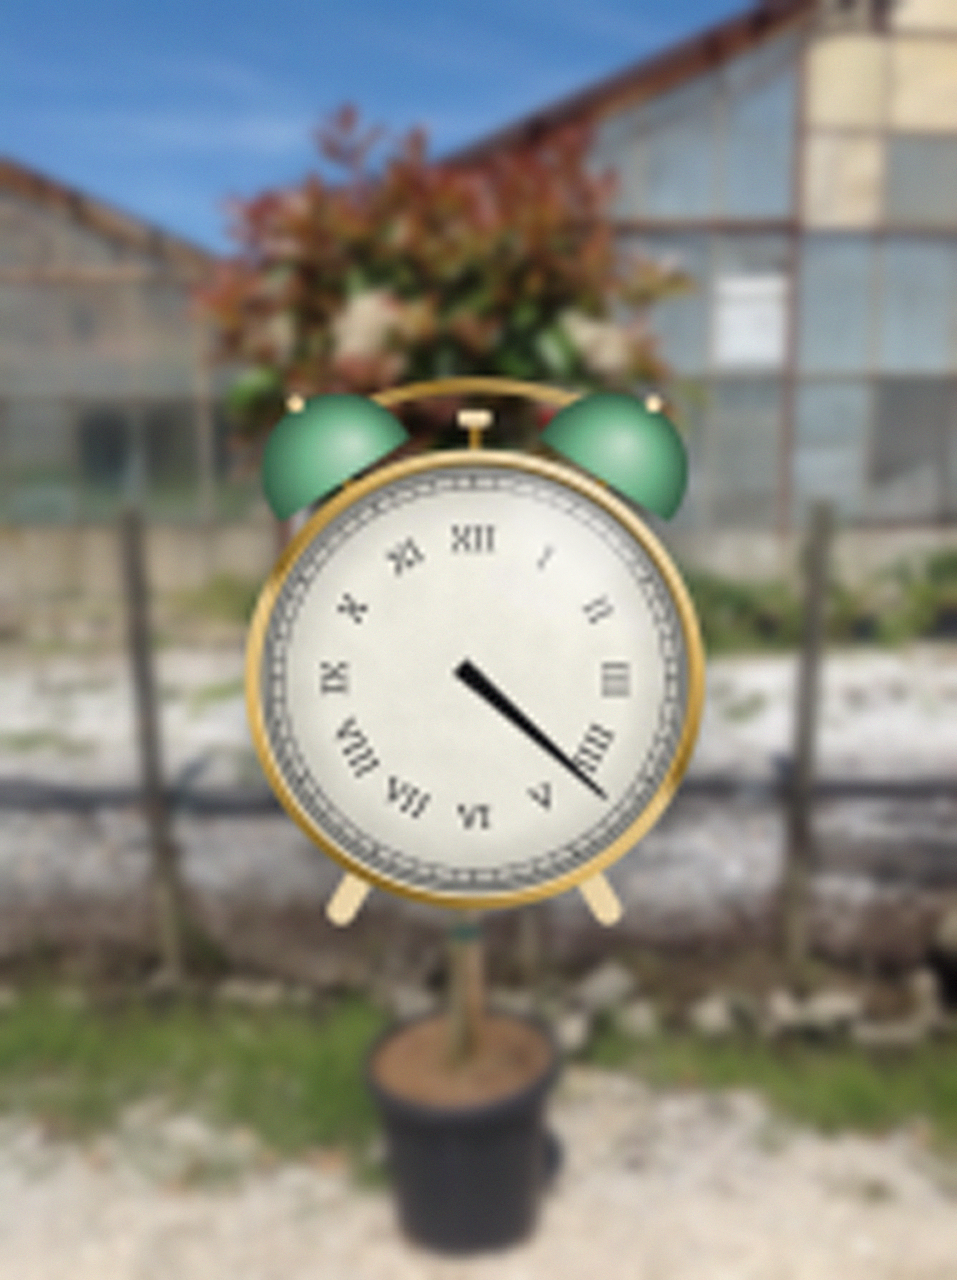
4:22
